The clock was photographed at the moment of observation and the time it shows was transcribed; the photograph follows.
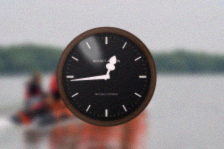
12:44
